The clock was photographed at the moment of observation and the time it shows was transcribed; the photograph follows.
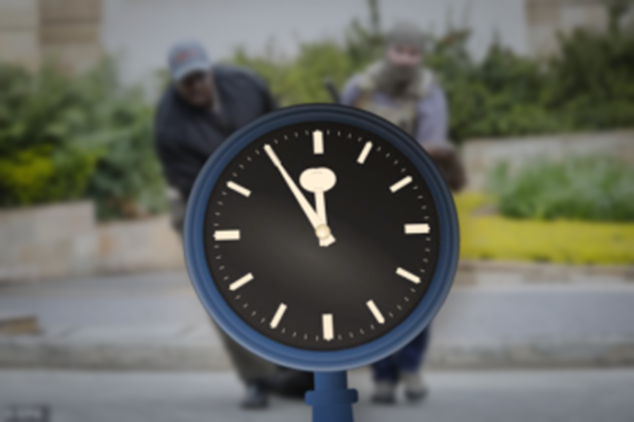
11:55
